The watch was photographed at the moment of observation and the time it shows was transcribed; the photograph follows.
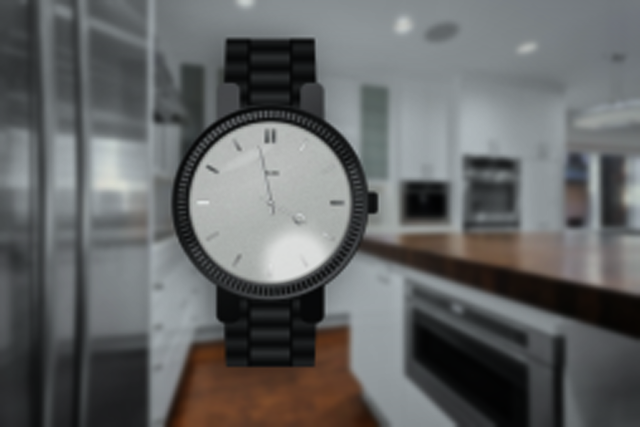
3:58
